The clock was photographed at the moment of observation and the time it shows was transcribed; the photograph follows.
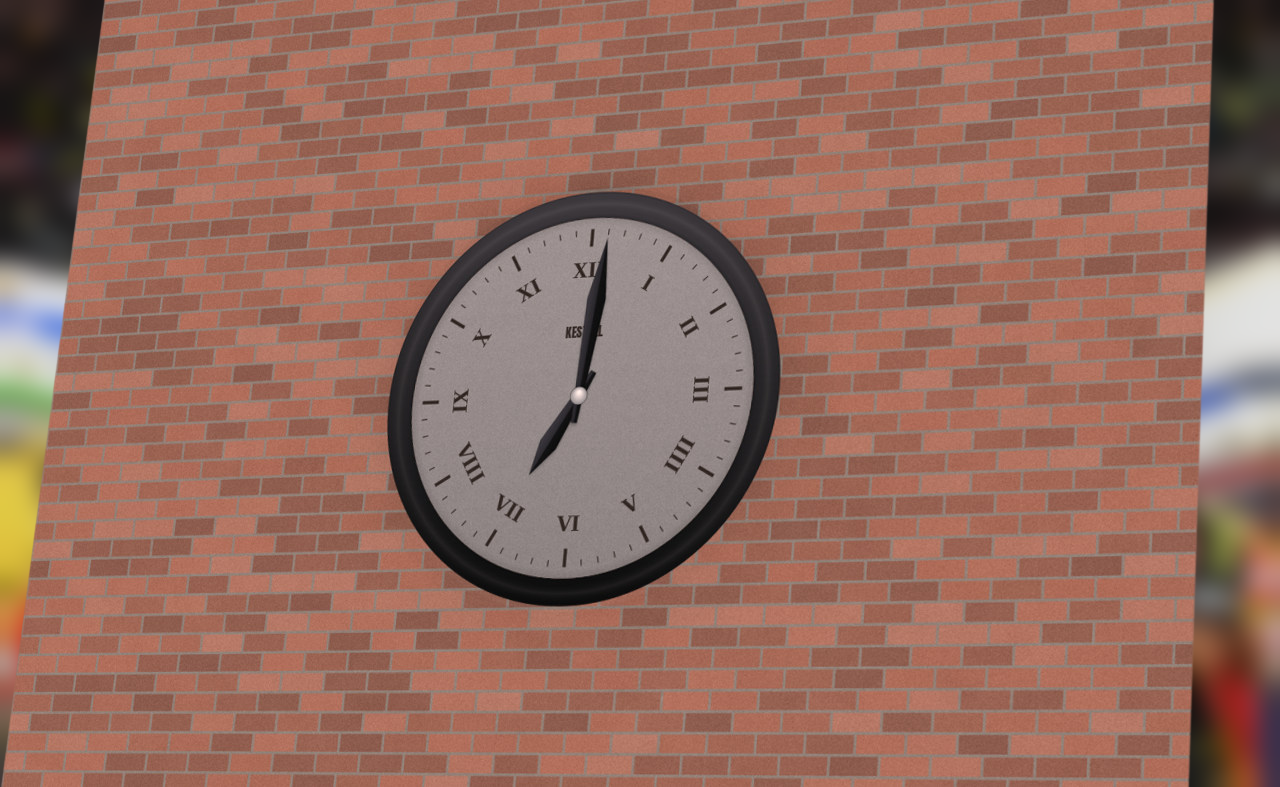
7:01
